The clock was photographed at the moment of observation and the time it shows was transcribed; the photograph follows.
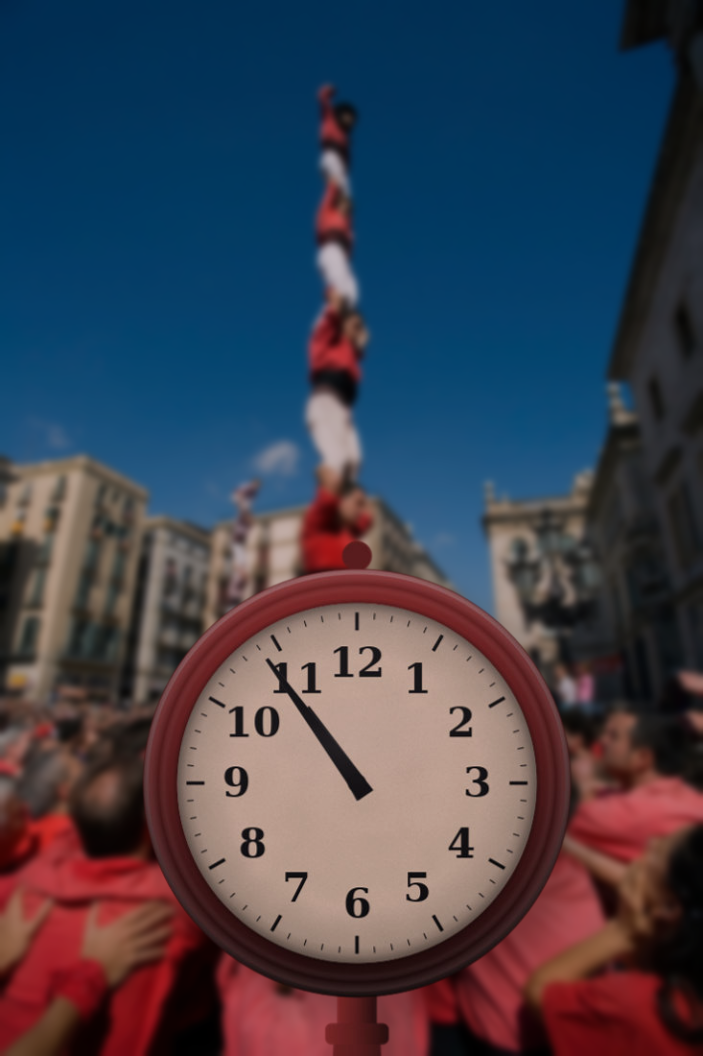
10:54
